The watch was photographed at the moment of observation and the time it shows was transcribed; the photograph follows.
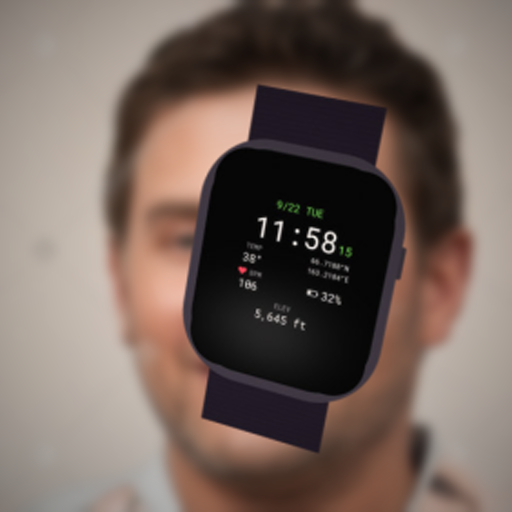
11:58
